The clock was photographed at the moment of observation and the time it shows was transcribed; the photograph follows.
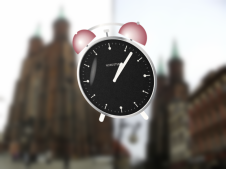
1:07
